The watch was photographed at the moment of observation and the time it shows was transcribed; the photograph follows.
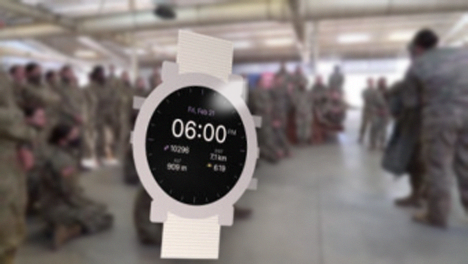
6:00
